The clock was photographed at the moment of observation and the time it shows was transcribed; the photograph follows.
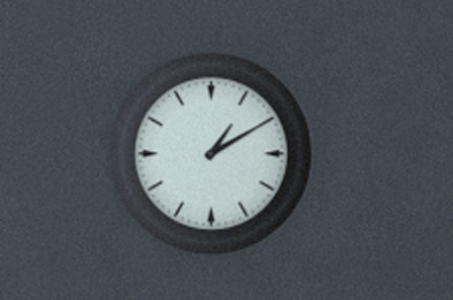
1:10
